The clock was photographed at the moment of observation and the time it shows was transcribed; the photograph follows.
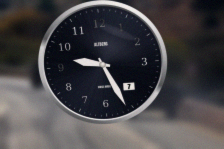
9:26
